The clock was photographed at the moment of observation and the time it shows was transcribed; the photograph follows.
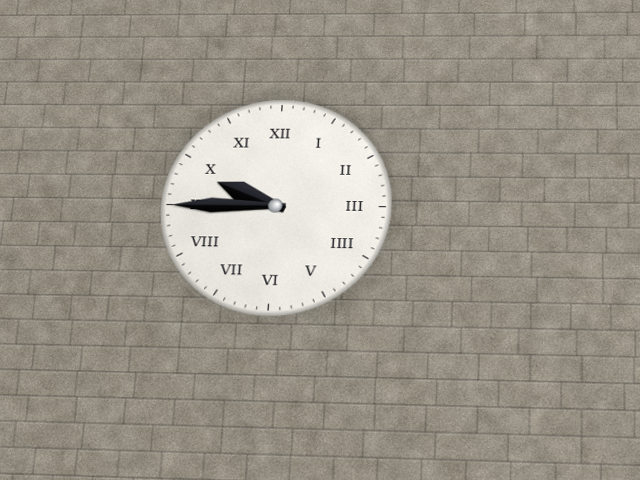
9:45
